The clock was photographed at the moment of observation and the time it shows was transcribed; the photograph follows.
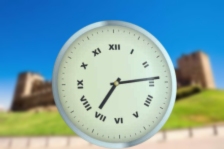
7:14
